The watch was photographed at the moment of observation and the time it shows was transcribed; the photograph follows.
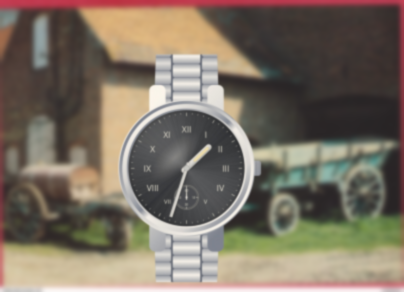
1:33
